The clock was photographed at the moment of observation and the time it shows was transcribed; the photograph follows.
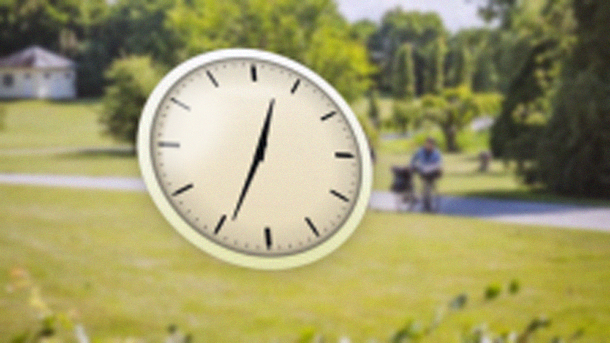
12:34
